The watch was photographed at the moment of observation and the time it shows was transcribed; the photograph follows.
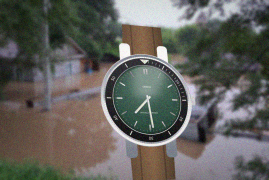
7:29
